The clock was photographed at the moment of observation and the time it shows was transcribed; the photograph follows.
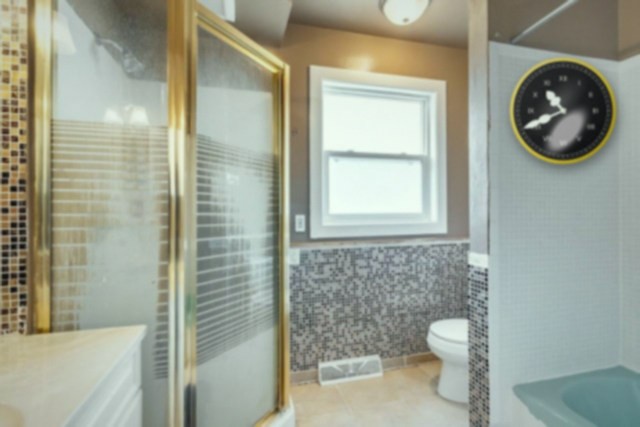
10:41
